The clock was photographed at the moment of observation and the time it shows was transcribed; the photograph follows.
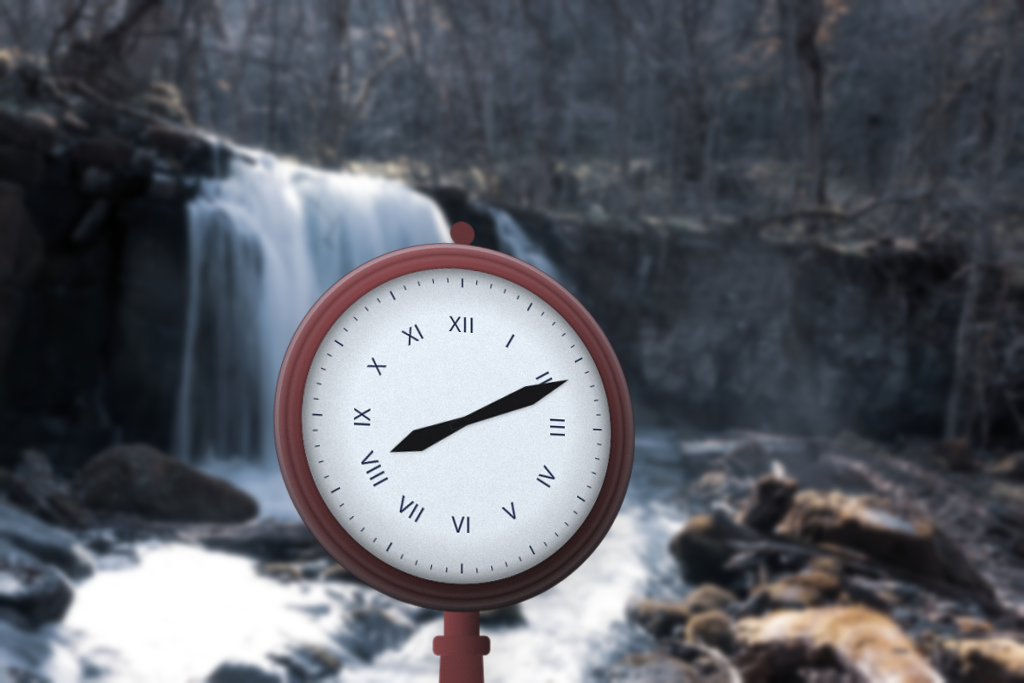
8:11
